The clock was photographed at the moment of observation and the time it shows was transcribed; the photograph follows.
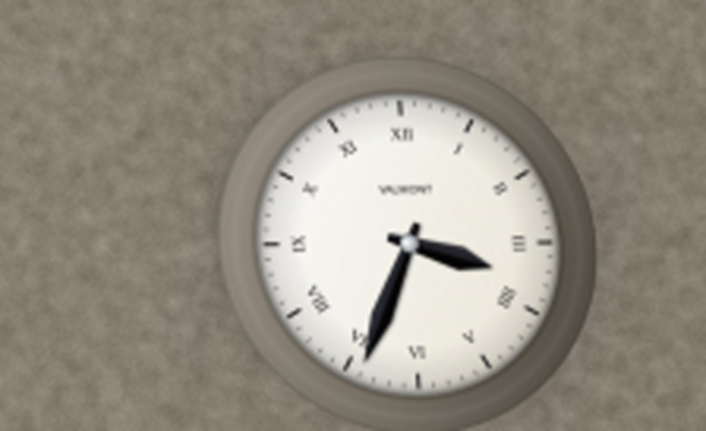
3:34
